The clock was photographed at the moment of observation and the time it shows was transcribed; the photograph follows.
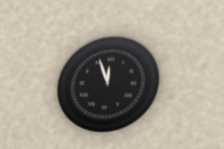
11:56
